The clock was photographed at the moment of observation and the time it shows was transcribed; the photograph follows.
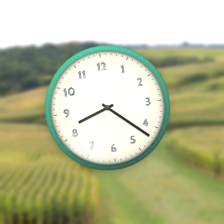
8:22
